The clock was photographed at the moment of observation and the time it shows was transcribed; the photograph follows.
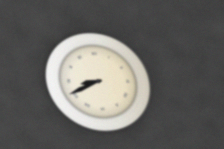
8:41
